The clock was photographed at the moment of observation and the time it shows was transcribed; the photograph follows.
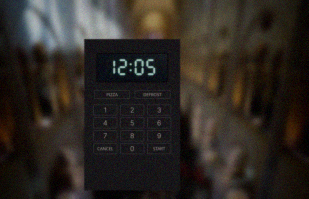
12:05
